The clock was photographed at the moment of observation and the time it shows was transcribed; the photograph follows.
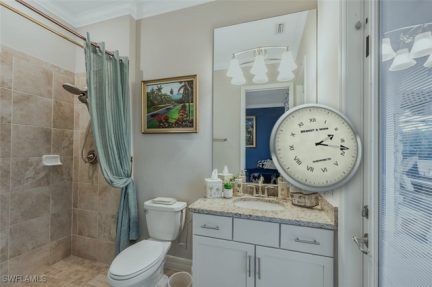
2:18
